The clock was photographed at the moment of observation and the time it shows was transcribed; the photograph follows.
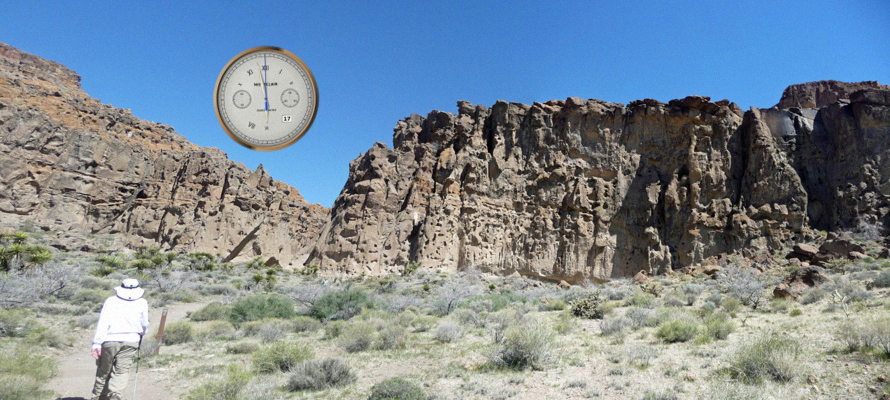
5:58
